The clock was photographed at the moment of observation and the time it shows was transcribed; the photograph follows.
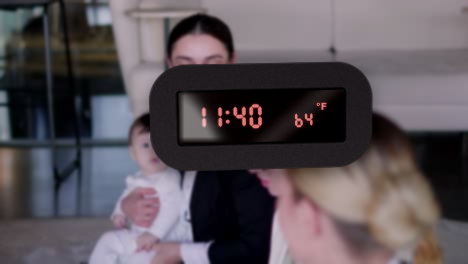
11:40
